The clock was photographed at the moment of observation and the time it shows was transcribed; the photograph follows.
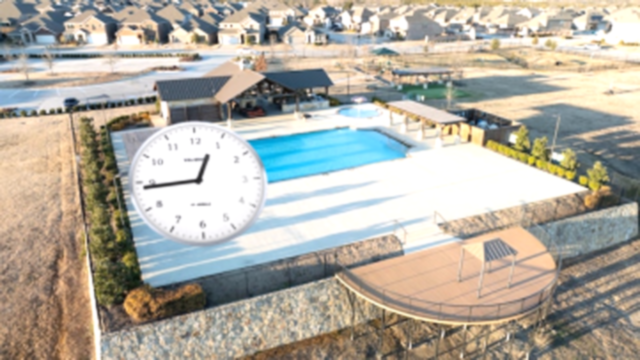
12:44
